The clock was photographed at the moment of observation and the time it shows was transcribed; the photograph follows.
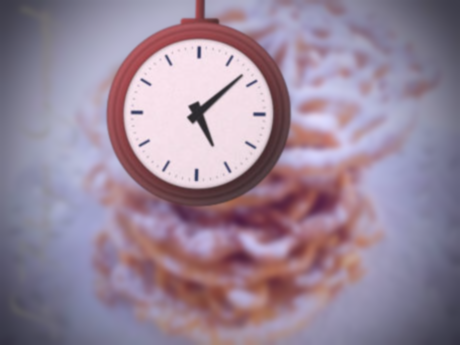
5:08
